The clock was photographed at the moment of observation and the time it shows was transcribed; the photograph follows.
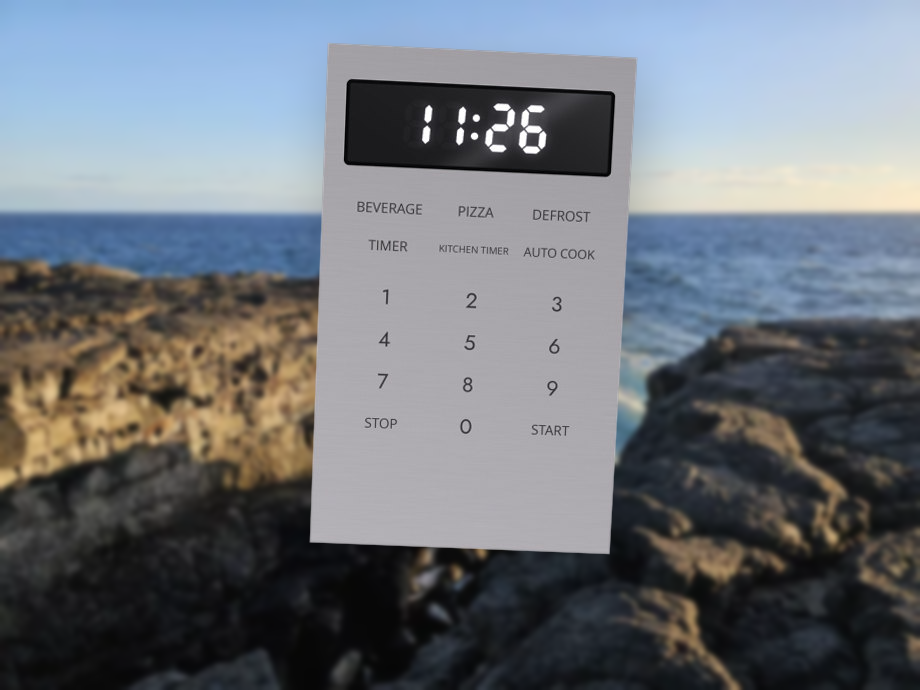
11:26
